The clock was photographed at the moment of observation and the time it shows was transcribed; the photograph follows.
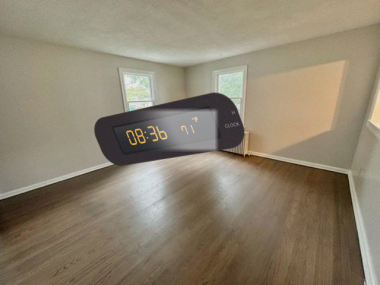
8:36
